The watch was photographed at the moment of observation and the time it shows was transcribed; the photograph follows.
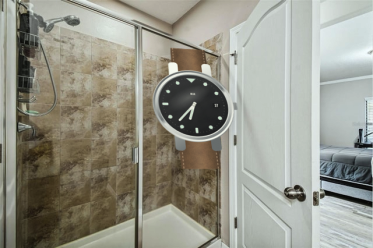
6:37
